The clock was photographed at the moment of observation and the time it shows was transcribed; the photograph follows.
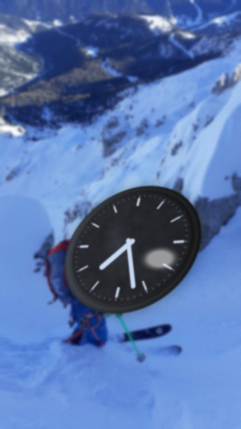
7:27
